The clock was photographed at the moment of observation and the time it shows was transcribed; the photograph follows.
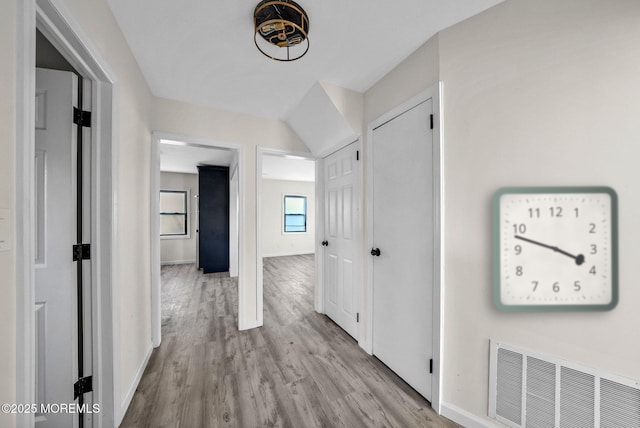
3:48
